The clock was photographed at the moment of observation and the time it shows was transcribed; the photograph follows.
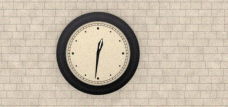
12:31
